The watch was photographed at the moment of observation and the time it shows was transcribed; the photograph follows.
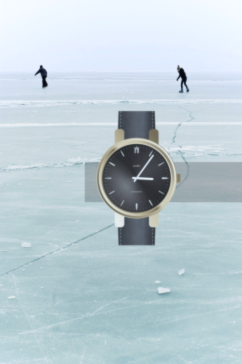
3:06
